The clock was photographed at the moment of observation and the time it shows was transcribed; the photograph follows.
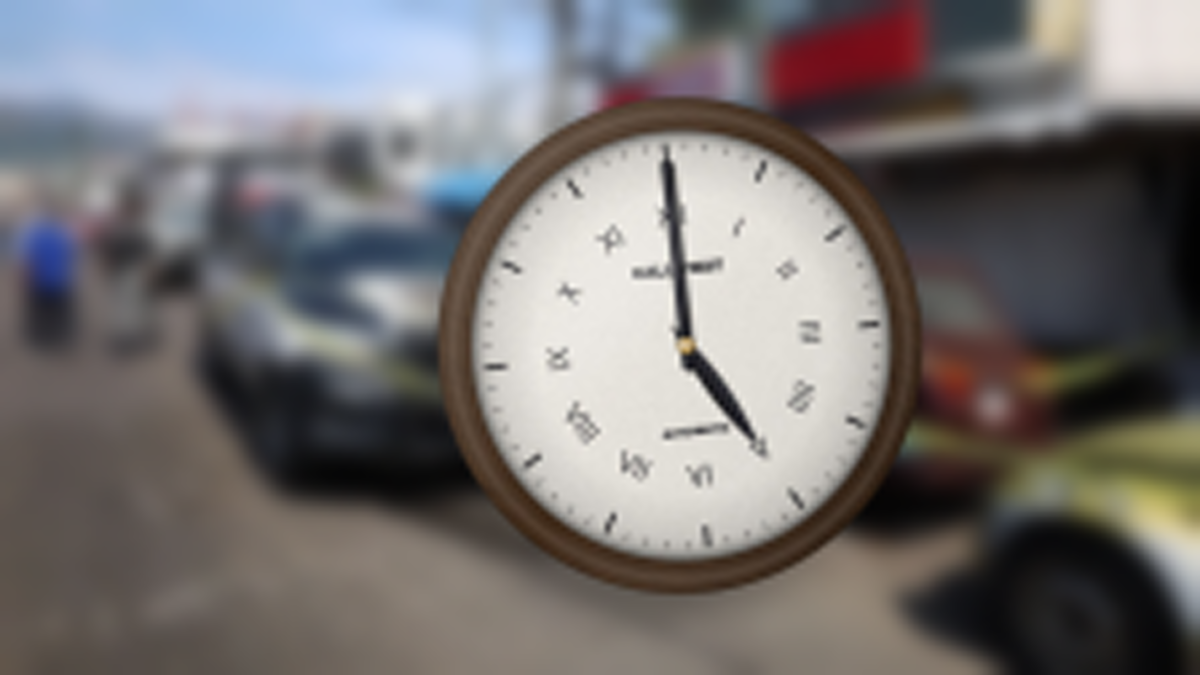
5:00
